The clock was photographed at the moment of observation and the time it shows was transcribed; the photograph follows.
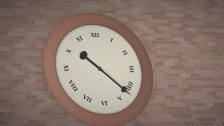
10:22
